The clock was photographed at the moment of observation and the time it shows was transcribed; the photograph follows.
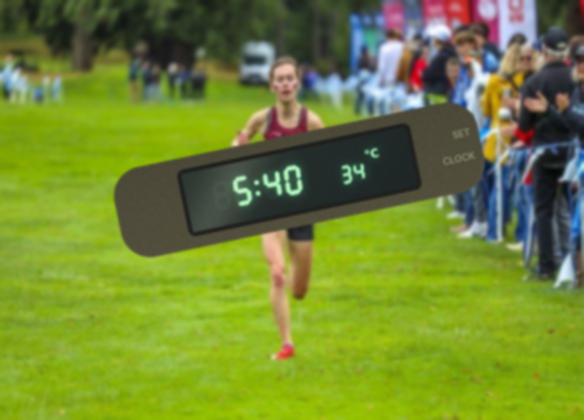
5:40
